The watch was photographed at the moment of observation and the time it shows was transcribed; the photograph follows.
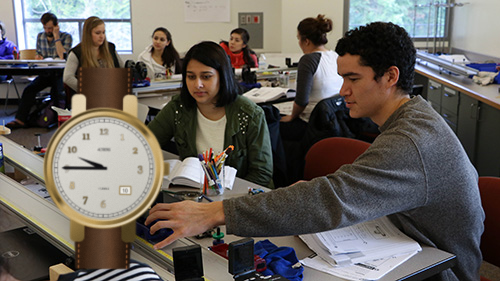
9:45
